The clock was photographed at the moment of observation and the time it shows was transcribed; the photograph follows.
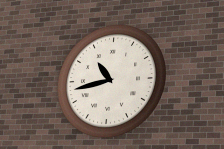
10:43
